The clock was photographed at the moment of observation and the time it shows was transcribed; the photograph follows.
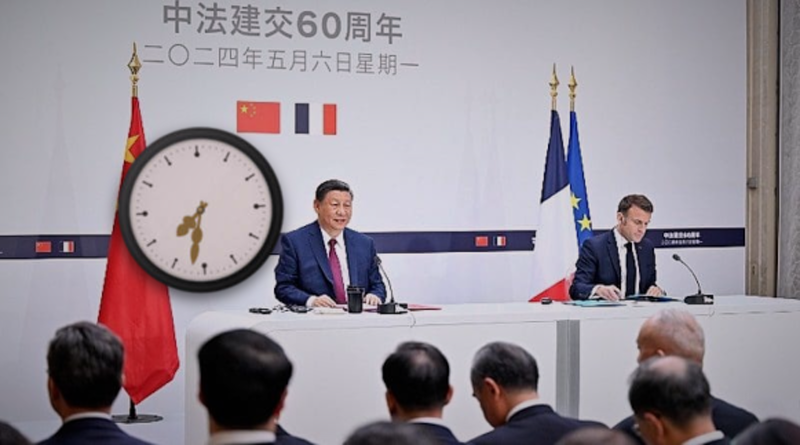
7:32
